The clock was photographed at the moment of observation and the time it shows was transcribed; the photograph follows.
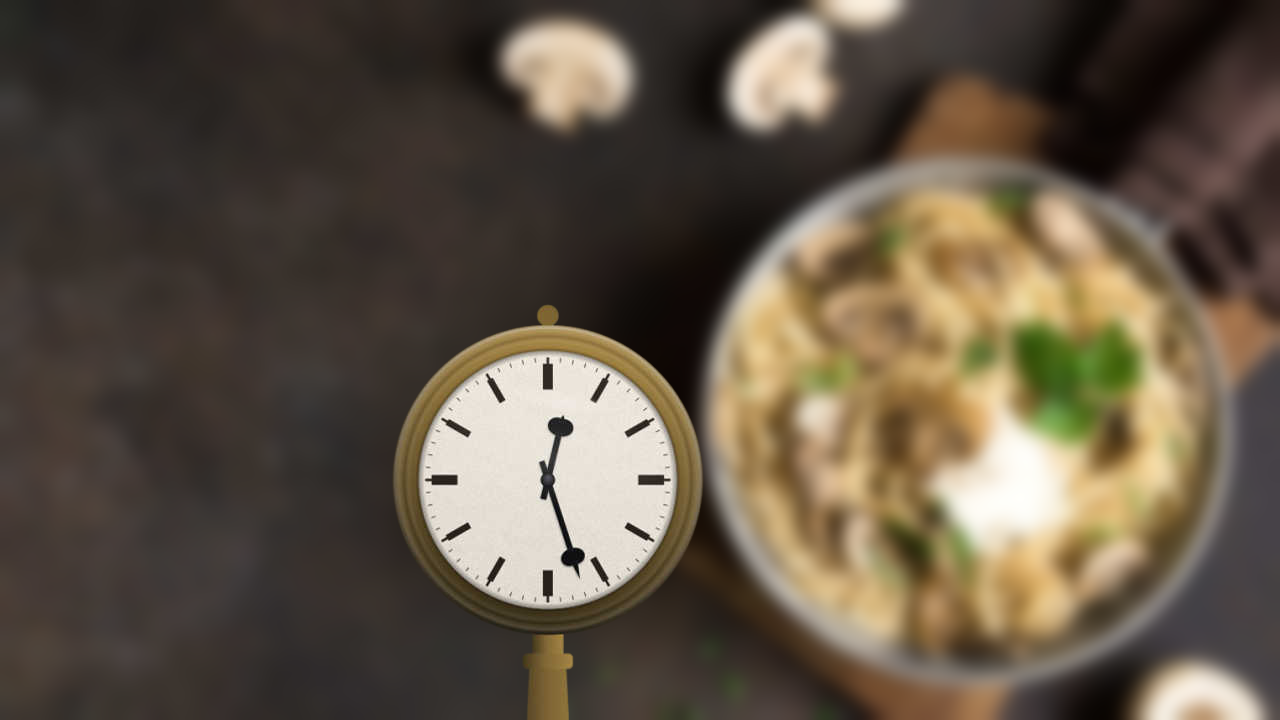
12:27
